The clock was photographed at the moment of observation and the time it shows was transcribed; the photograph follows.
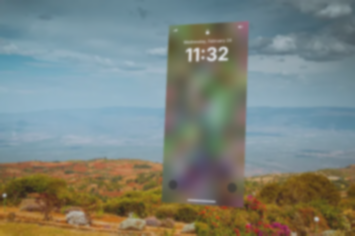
11:32
